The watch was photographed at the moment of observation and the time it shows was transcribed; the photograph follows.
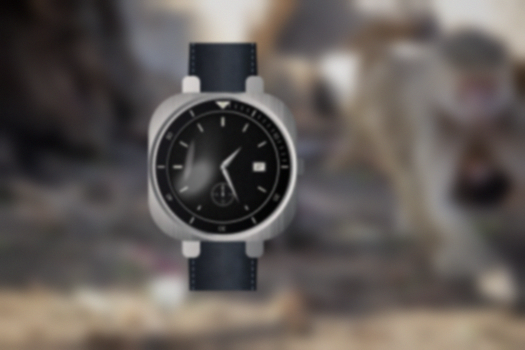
1:26
